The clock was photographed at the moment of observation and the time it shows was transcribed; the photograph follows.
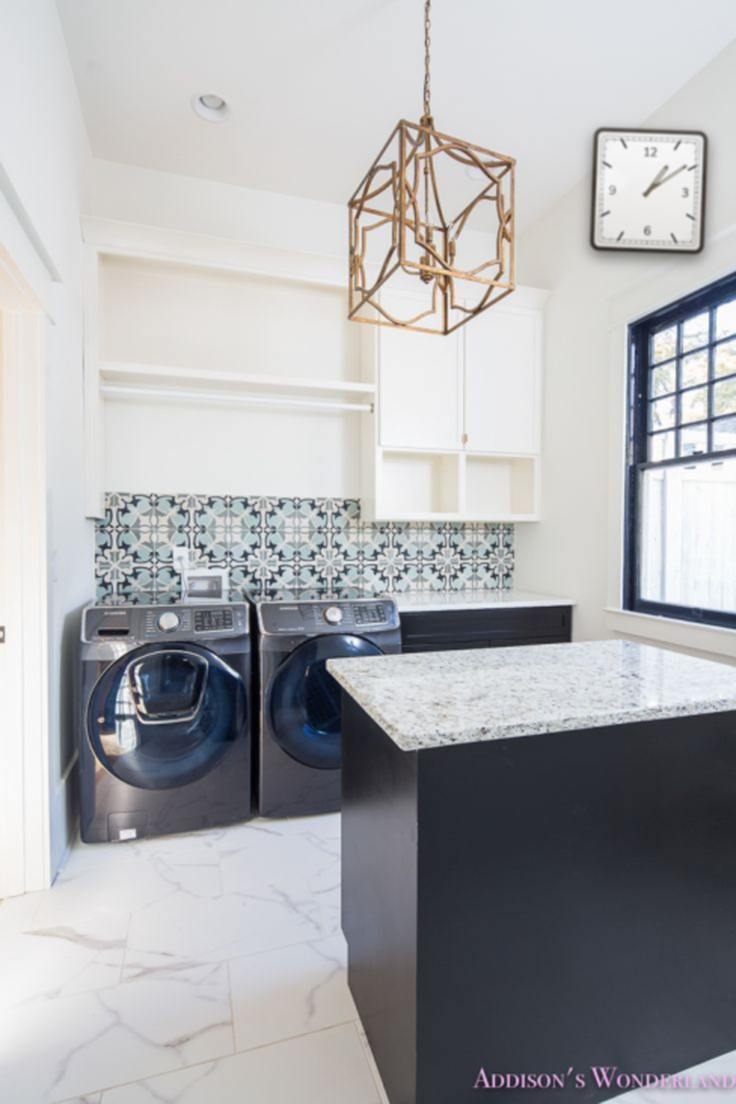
1:09
